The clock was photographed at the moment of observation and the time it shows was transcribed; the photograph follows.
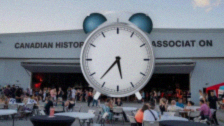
5:37
